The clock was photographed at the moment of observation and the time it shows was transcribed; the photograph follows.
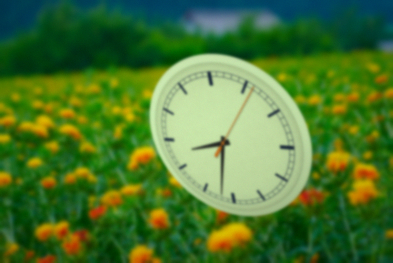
8:32:06
